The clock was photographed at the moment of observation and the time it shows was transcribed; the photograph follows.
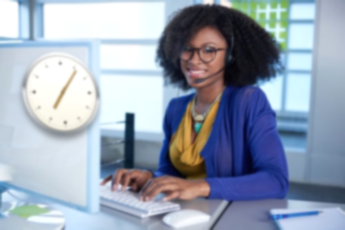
7:06
